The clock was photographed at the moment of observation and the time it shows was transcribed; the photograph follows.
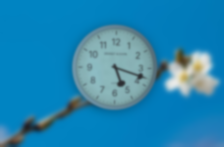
5:18
